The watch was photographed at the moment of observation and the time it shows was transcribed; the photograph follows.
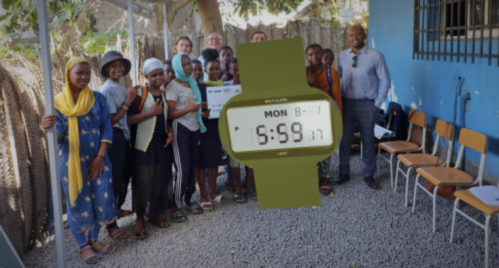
5:59:17
